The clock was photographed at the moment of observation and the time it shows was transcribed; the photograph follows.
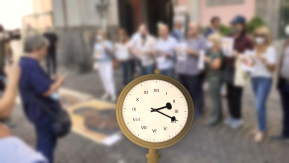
2:19
